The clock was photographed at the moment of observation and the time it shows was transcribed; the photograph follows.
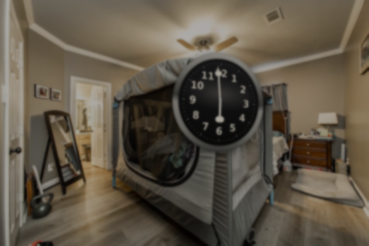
5:59
